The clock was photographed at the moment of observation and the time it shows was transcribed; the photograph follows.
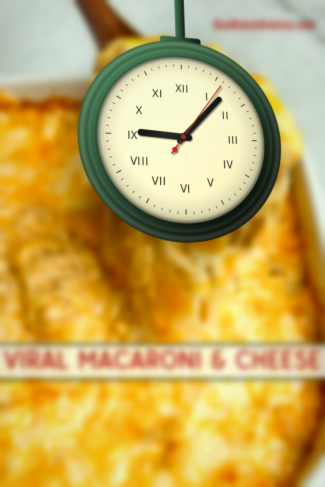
9:07:06
